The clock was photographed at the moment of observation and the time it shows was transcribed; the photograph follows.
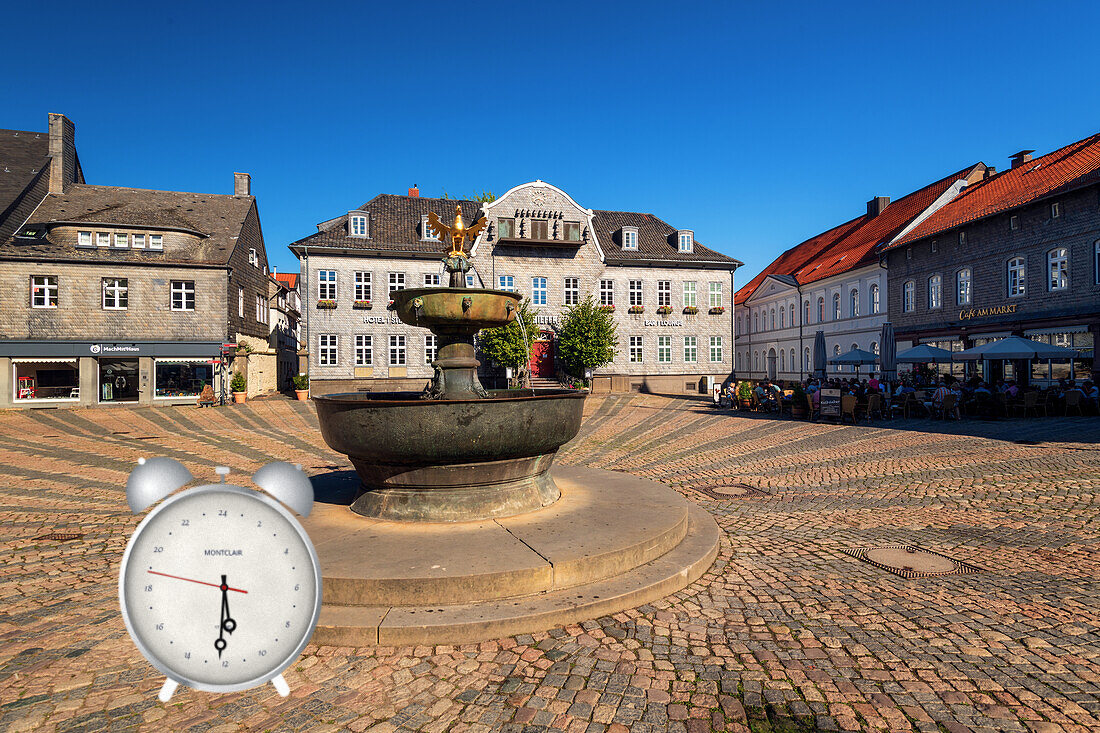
11:30:47
